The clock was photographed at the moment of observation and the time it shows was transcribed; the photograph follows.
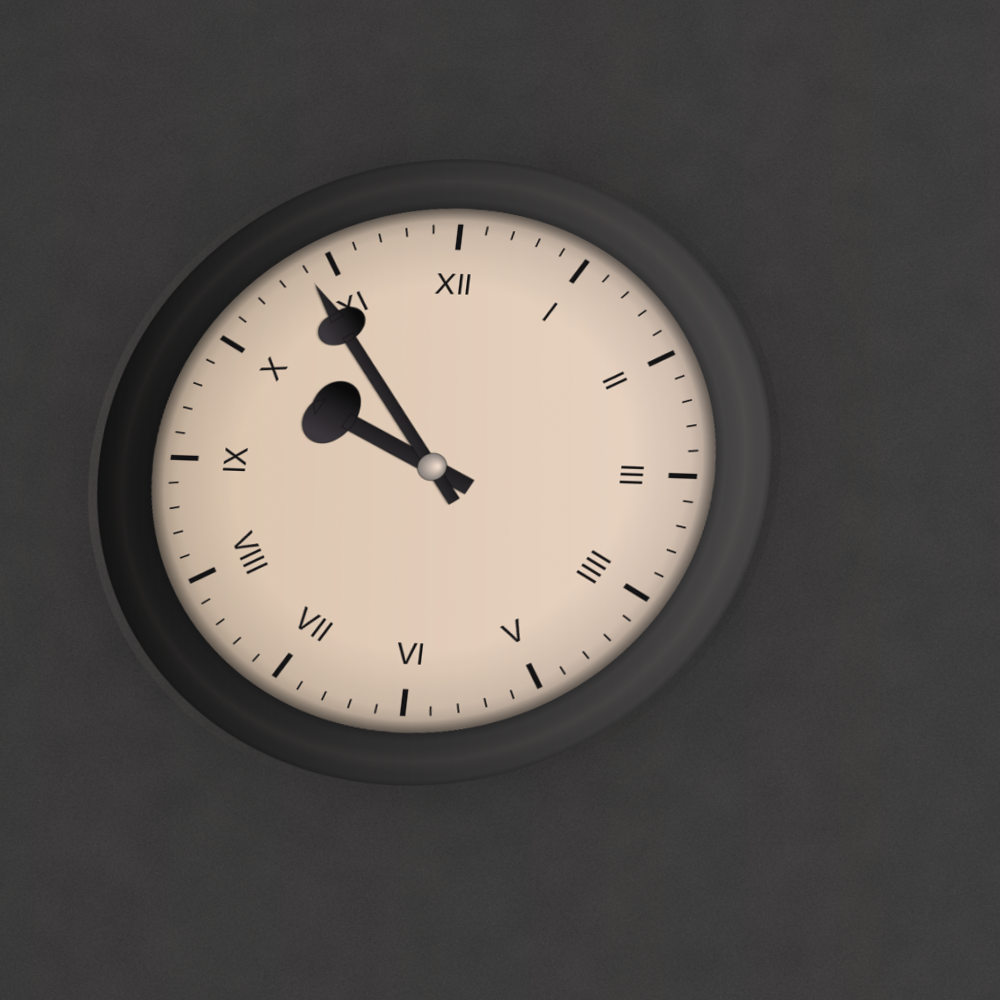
9:54
